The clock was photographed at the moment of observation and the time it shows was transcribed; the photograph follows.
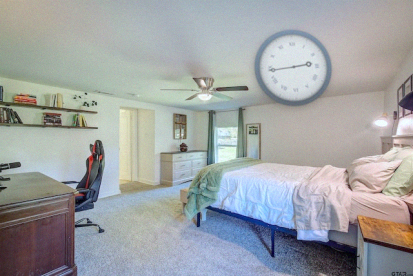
2:44
